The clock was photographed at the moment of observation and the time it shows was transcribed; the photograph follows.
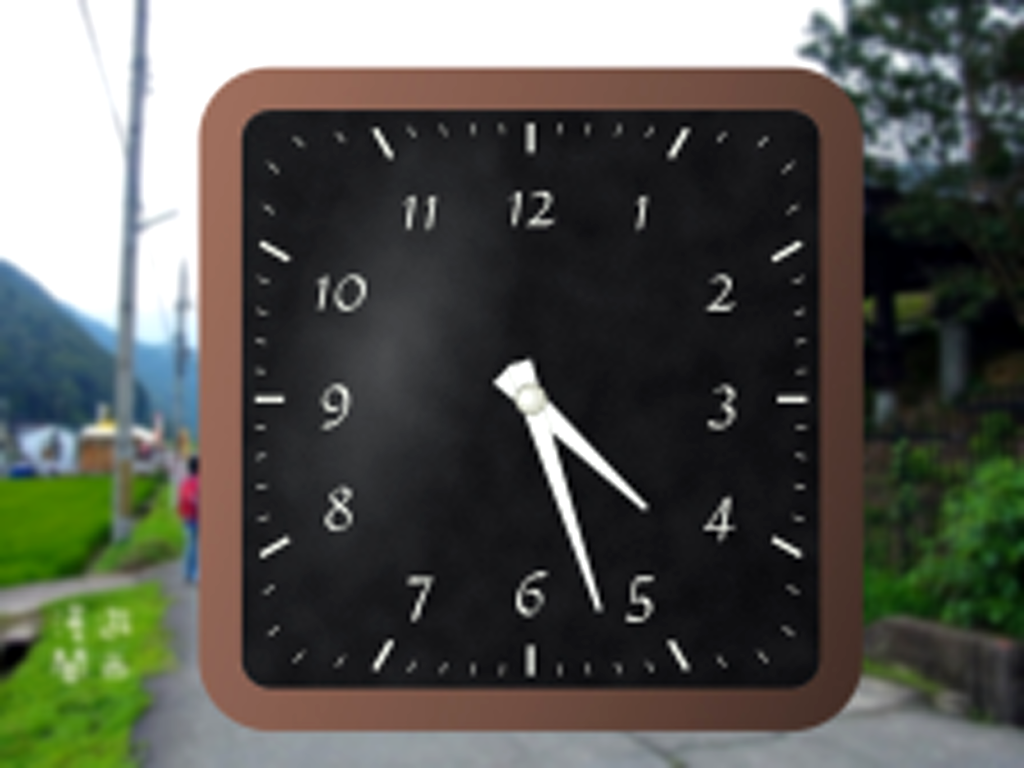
4:27
